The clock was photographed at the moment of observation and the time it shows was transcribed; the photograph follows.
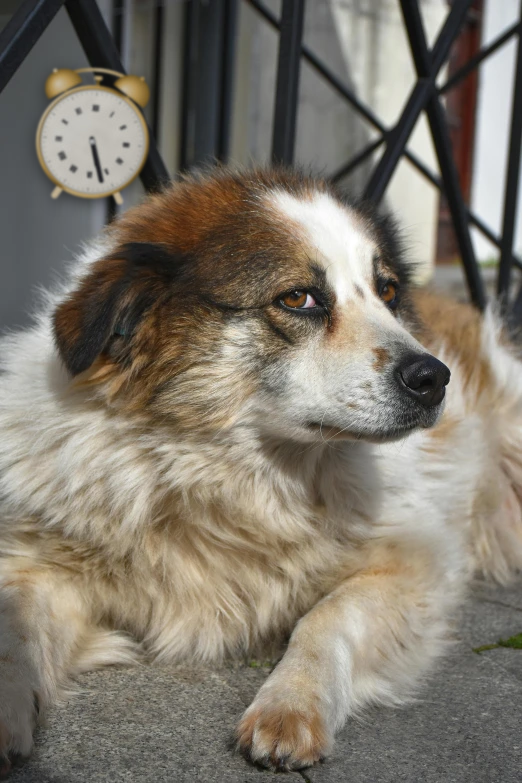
5:27
